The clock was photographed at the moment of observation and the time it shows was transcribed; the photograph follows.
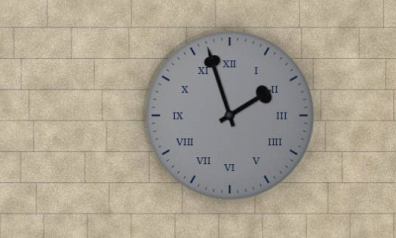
1:57
